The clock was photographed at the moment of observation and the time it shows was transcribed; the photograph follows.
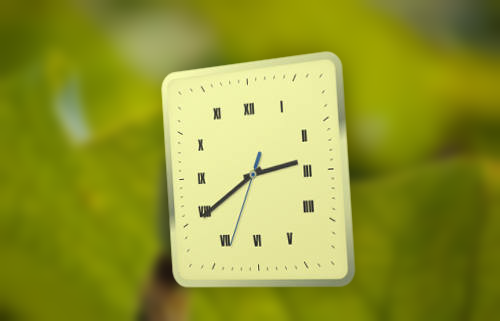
2:39:34
